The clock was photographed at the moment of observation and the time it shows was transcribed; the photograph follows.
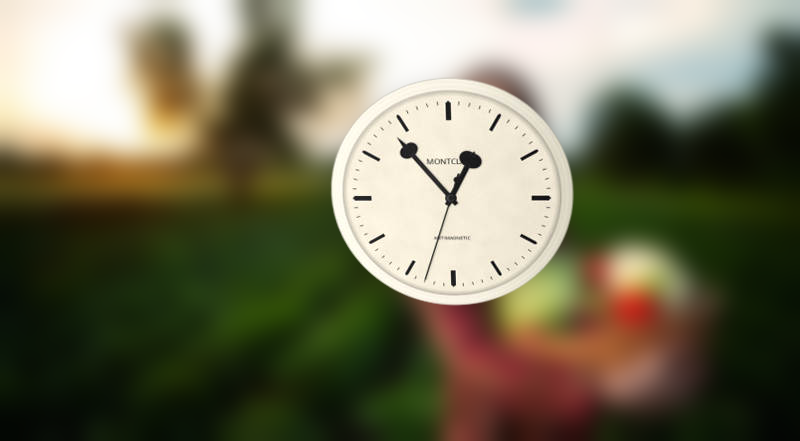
12:53:33
